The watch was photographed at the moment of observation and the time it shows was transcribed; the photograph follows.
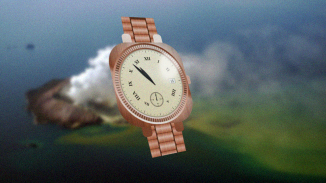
10:53
